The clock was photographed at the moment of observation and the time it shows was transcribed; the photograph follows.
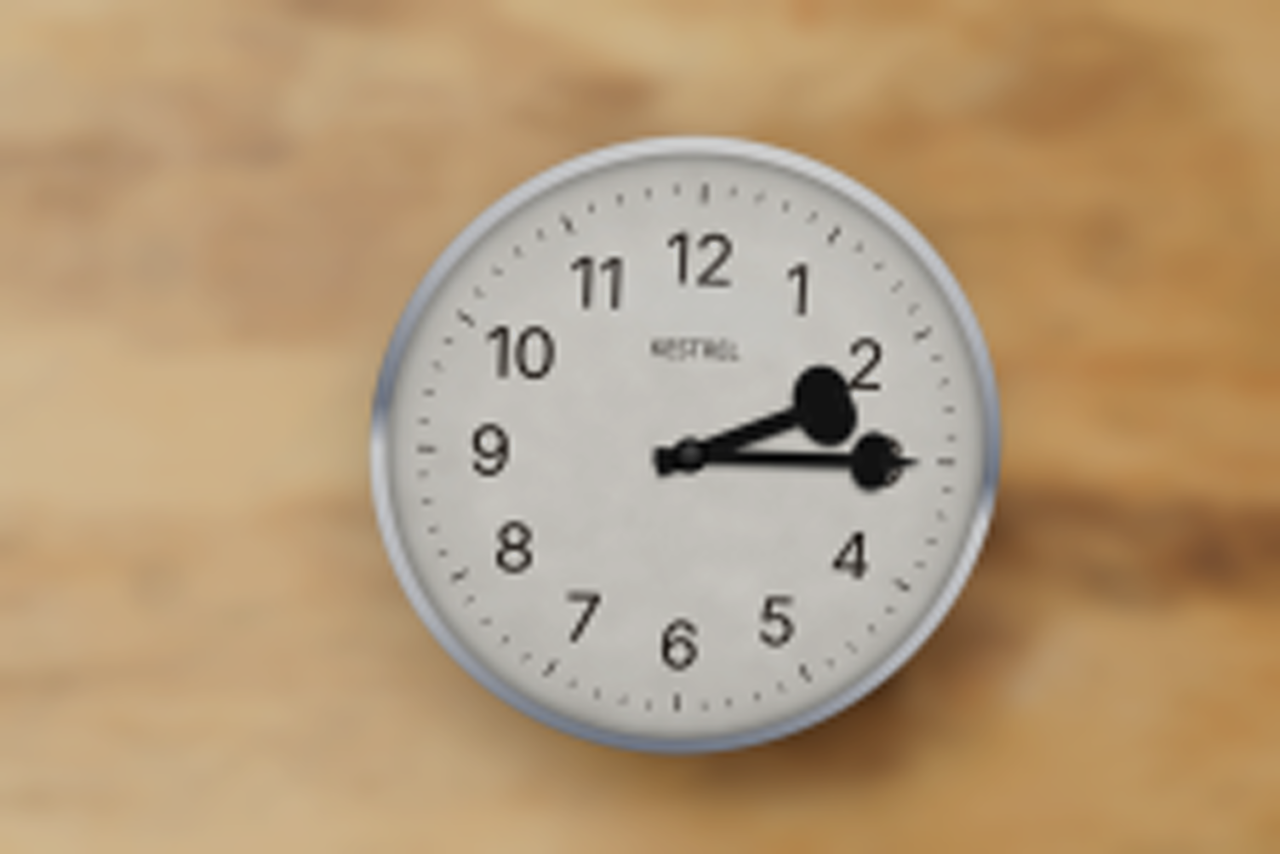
2:15
